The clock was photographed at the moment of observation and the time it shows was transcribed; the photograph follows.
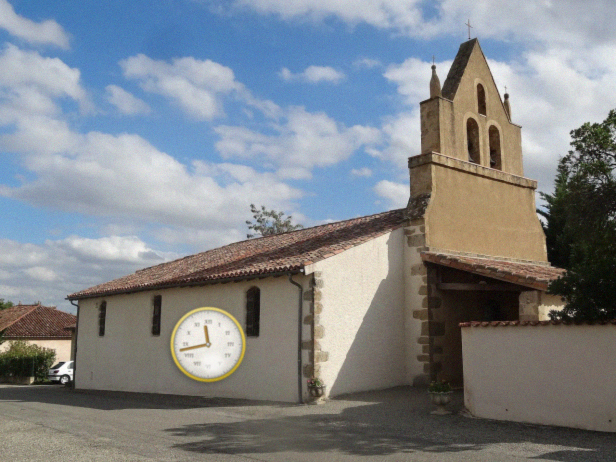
11:43
